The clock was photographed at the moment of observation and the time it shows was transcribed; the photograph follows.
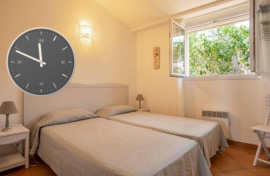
11:49
